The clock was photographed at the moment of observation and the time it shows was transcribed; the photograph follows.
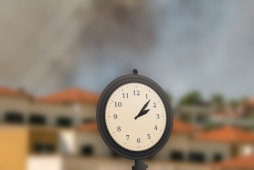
2:07
